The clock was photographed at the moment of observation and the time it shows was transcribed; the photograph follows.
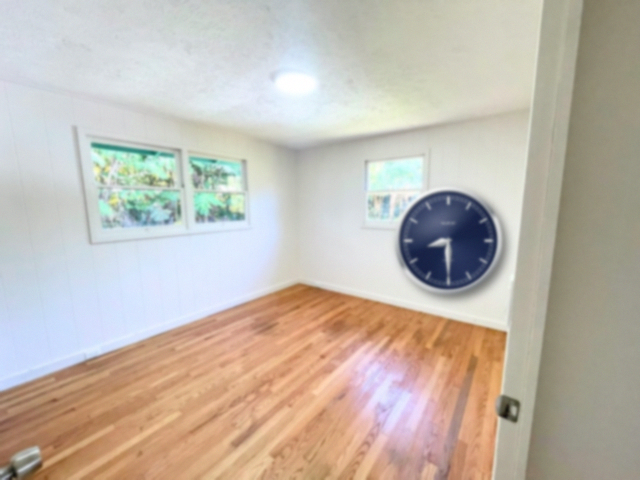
8:30
